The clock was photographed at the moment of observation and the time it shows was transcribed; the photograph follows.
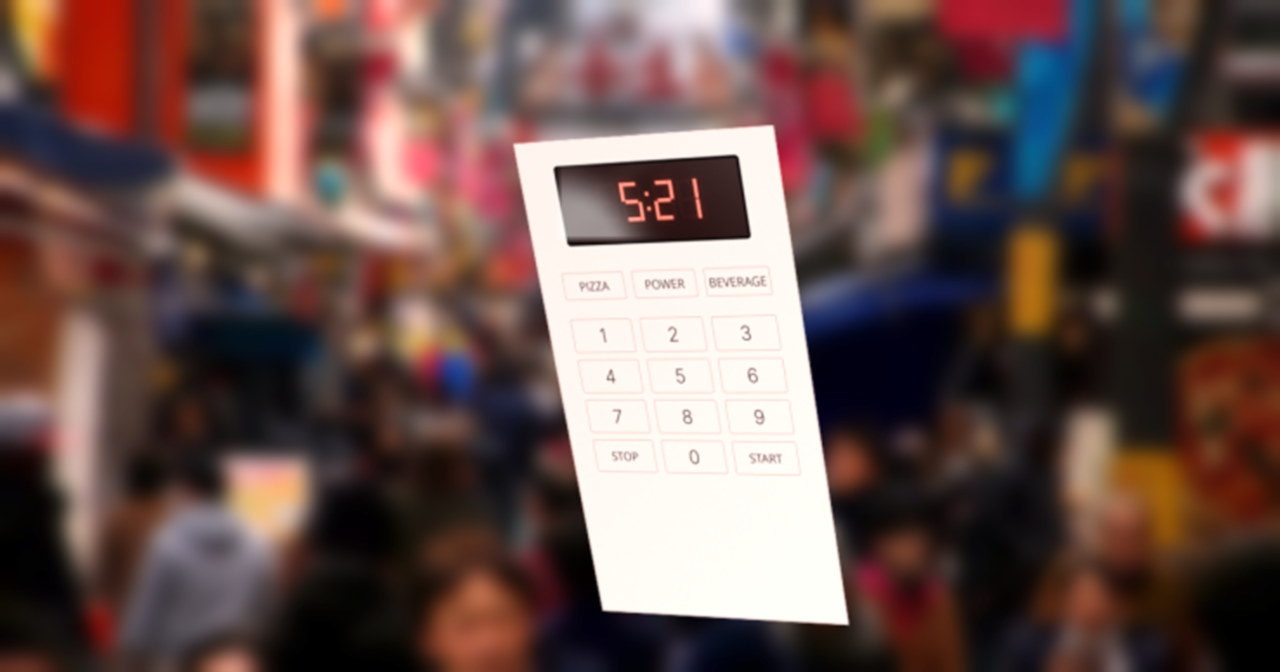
5:21
